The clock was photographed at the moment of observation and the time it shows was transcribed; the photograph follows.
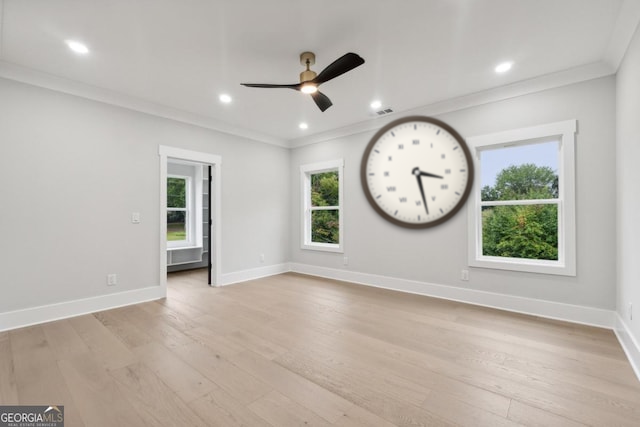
3:28
